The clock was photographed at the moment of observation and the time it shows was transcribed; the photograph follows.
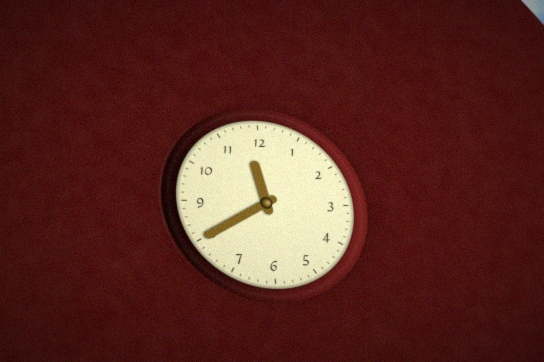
11:40
